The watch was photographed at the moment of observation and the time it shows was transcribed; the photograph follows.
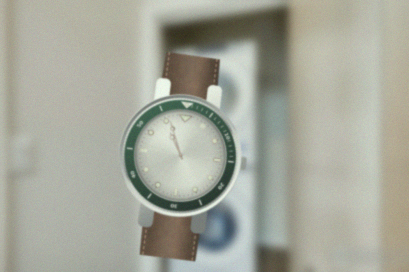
10:56
